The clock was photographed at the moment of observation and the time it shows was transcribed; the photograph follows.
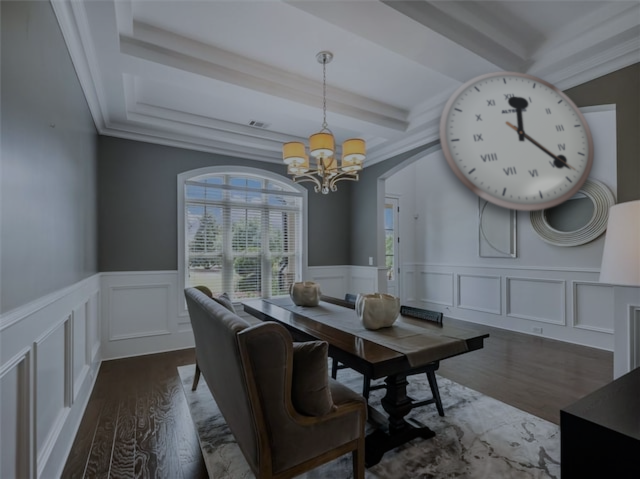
12:23:23
